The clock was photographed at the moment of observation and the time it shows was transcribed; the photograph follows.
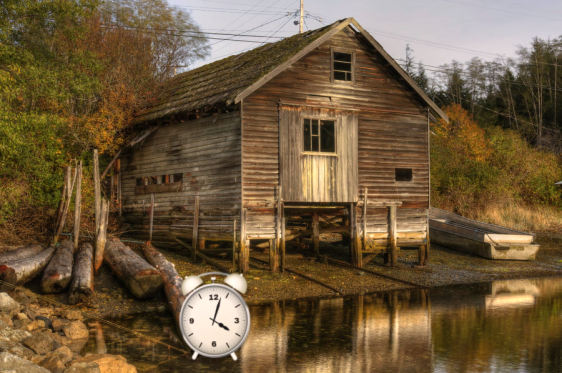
4:03
